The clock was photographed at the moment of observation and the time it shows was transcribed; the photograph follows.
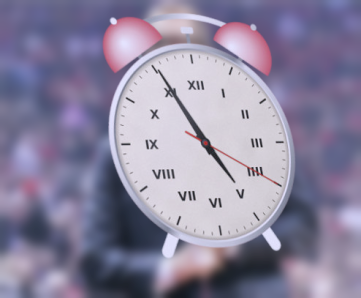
4:55:20
